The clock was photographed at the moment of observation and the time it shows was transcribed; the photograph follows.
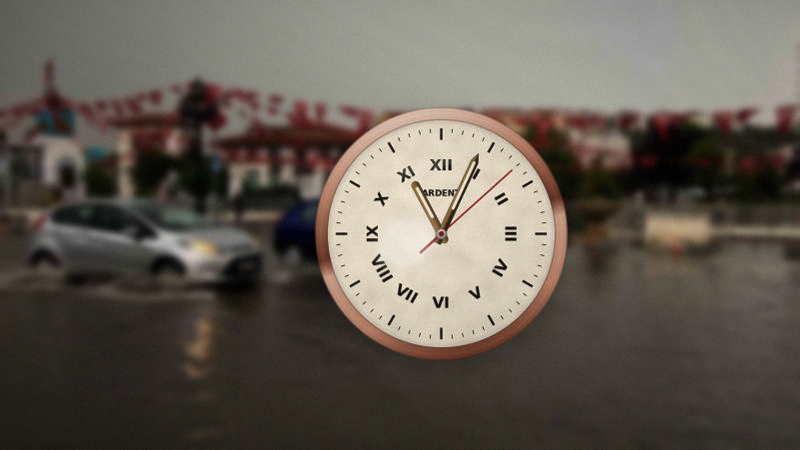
11:04:08
